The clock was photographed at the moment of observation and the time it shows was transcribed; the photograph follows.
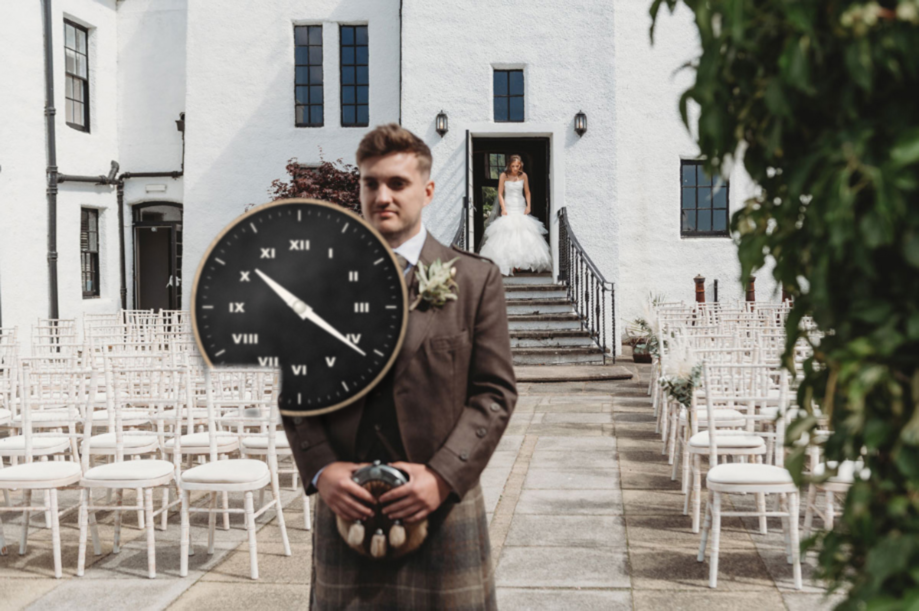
10:21
